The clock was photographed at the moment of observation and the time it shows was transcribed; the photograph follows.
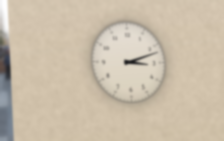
3:12
